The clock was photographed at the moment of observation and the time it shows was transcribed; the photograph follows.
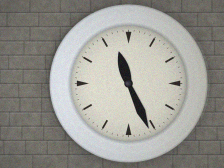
11:26
